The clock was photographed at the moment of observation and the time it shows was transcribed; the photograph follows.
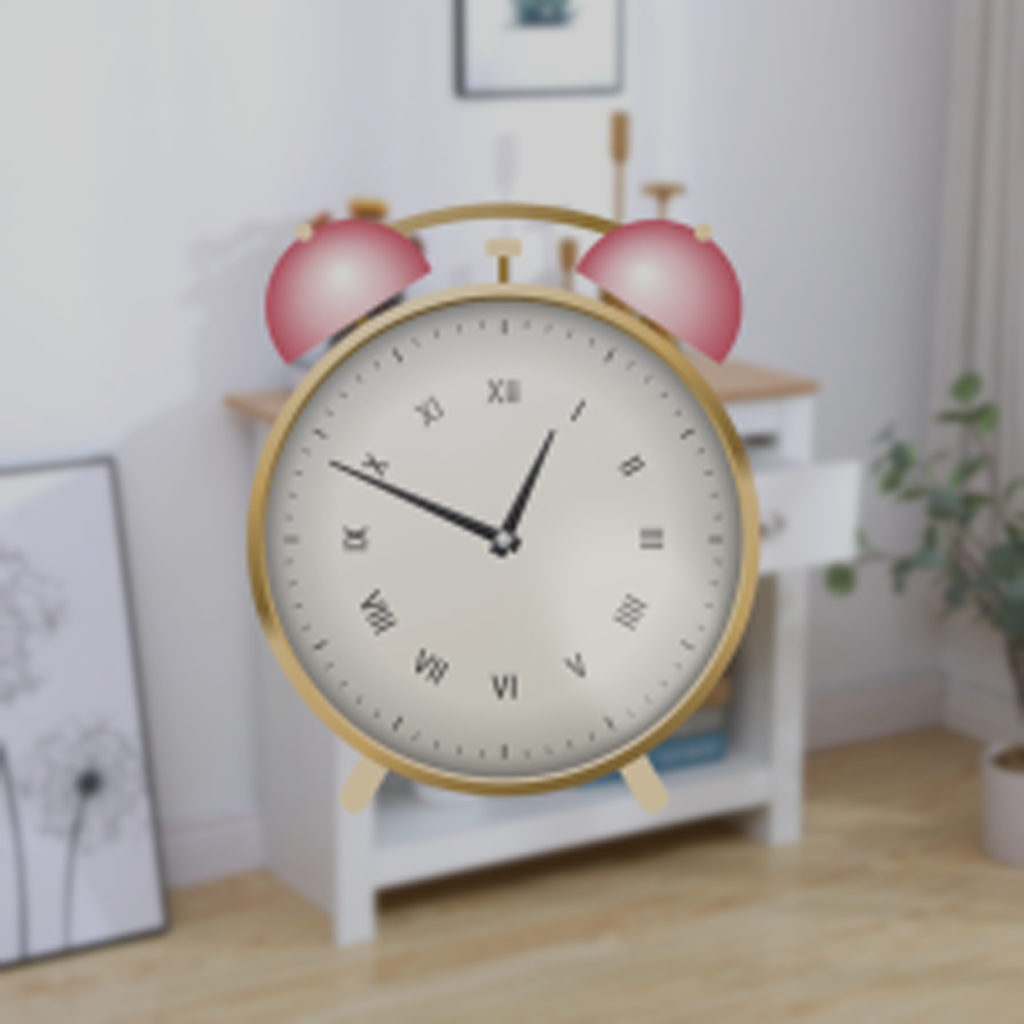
12:49
